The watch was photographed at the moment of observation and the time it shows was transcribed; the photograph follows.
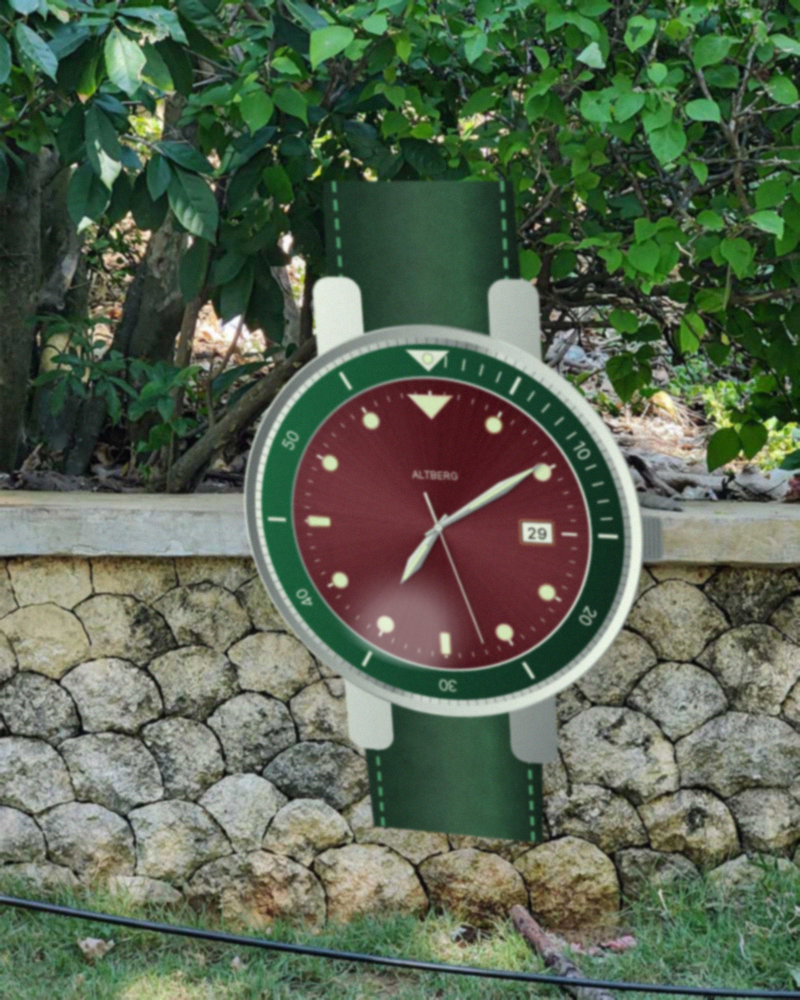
7:09:27
